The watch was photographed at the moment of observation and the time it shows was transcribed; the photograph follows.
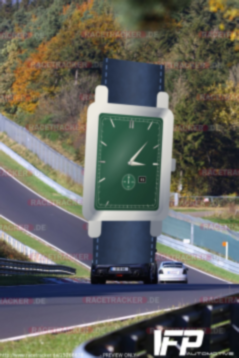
3:07
